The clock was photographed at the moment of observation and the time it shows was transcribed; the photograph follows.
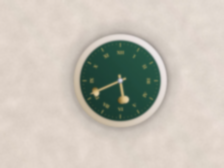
5:41
